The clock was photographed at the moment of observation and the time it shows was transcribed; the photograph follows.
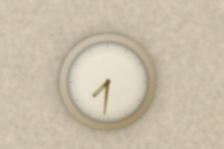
7:31
